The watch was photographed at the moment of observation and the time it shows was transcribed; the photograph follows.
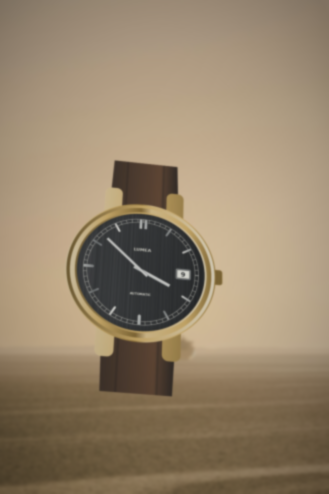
3:52
